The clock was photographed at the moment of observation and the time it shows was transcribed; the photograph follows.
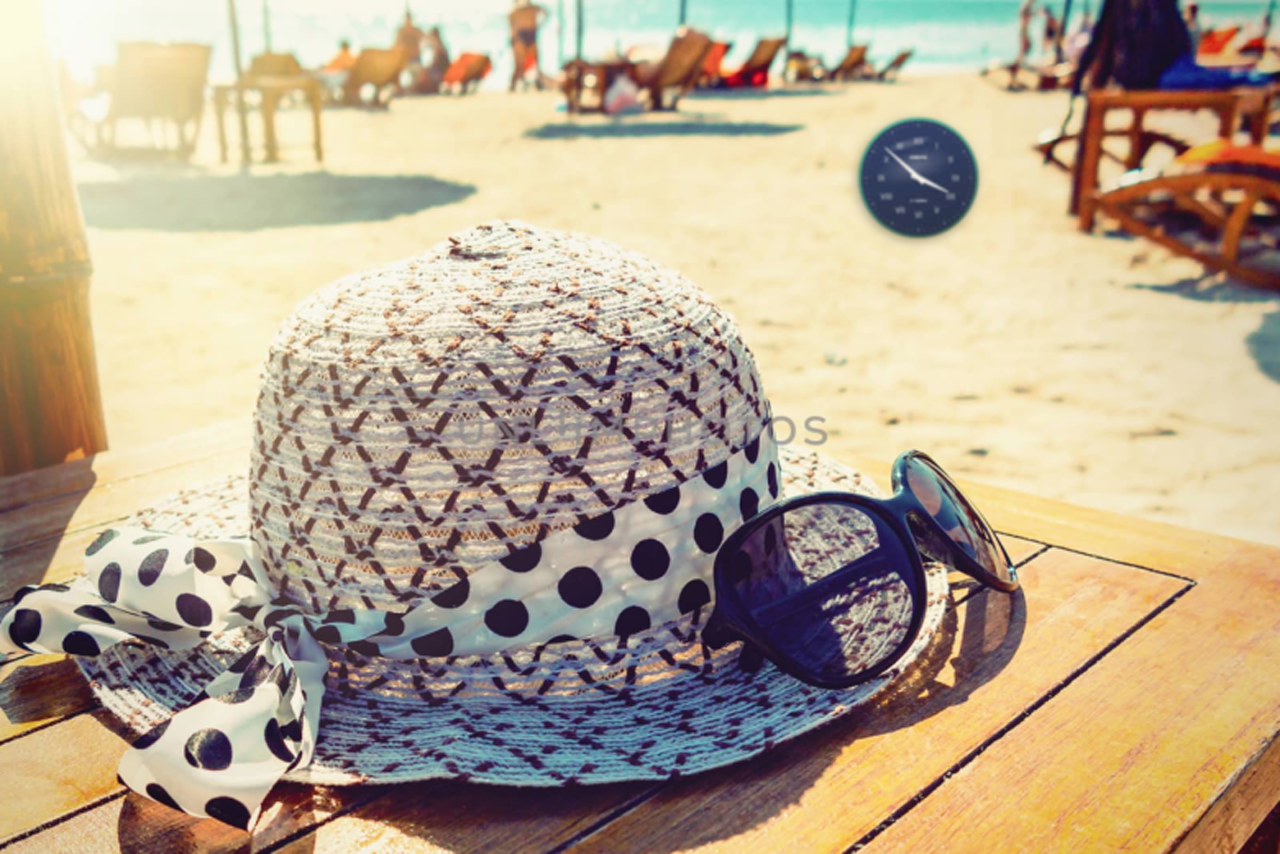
3:52
